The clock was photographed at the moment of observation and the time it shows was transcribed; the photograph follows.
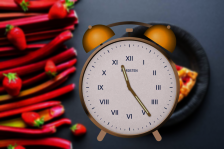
11:24
